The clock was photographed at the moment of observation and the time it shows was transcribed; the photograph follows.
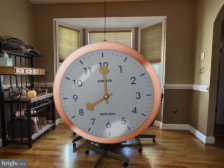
8:00
